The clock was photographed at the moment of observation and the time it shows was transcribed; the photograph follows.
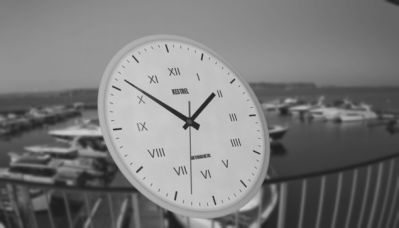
1:51:33
